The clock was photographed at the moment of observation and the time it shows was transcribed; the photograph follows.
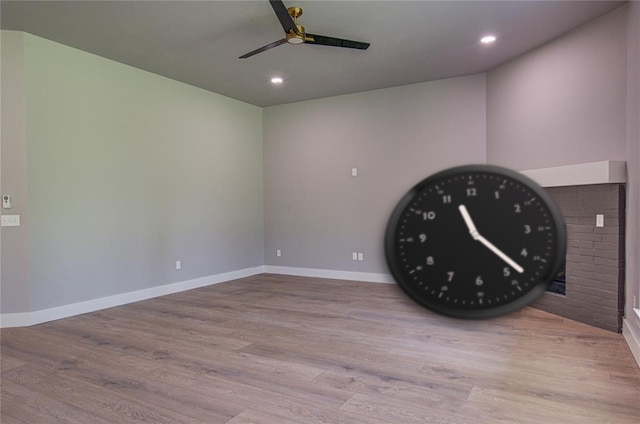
11:23
